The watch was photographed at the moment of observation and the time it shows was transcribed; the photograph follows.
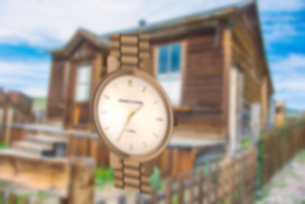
1:35
